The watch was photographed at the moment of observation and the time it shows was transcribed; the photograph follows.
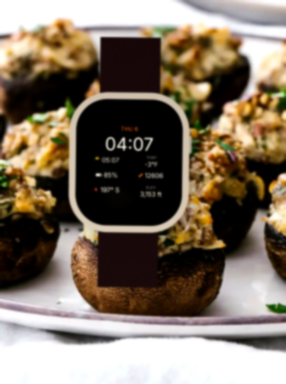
4:07
